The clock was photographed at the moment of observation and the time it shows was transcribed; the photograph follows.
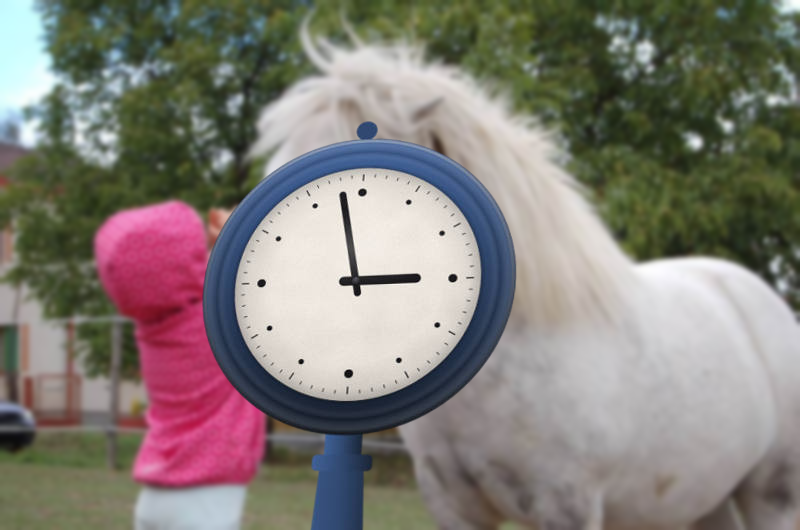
2:58
